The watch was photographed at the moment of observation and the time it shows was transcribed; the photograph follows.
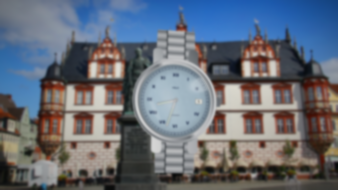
8:33
